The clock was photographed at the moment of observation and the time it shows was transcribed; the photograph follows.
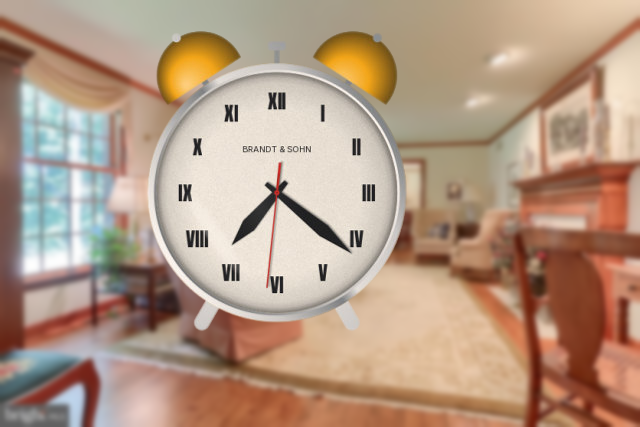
7:21:31
